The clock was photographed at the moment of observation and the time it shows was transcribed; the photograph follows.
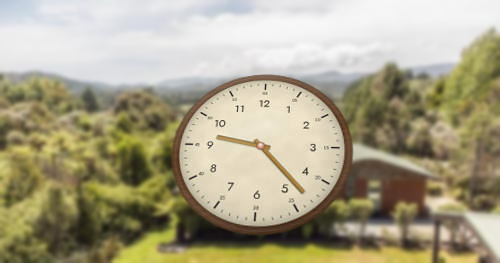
9:23
